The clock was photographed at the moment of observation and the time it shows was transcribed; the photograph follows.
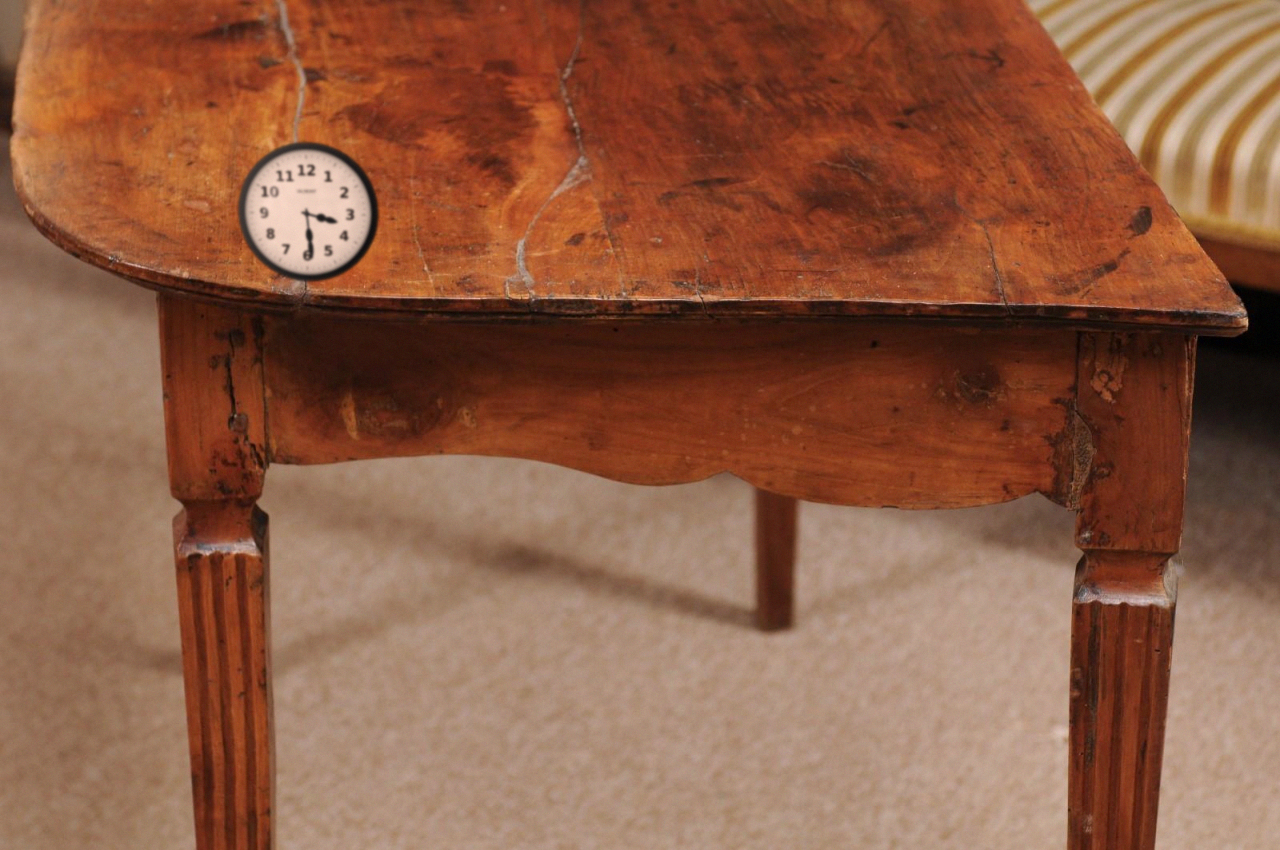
3:29
